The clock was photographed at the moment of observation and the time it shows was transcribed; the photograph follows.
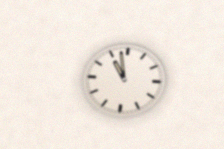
10:58
